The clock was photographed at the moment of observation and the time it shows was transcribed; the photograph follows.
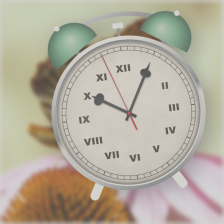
10:04:57
